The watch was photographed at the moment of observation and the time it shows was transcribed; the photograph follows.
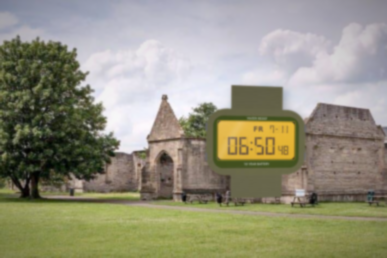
6:50
